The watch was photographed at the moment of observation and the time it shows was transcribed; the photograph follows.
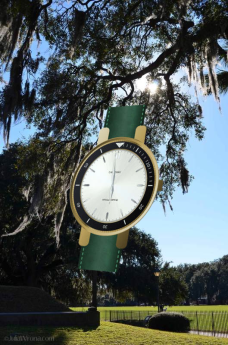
5:59
